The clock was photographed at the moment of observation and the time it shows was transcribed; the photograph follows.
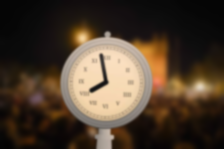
7:58
